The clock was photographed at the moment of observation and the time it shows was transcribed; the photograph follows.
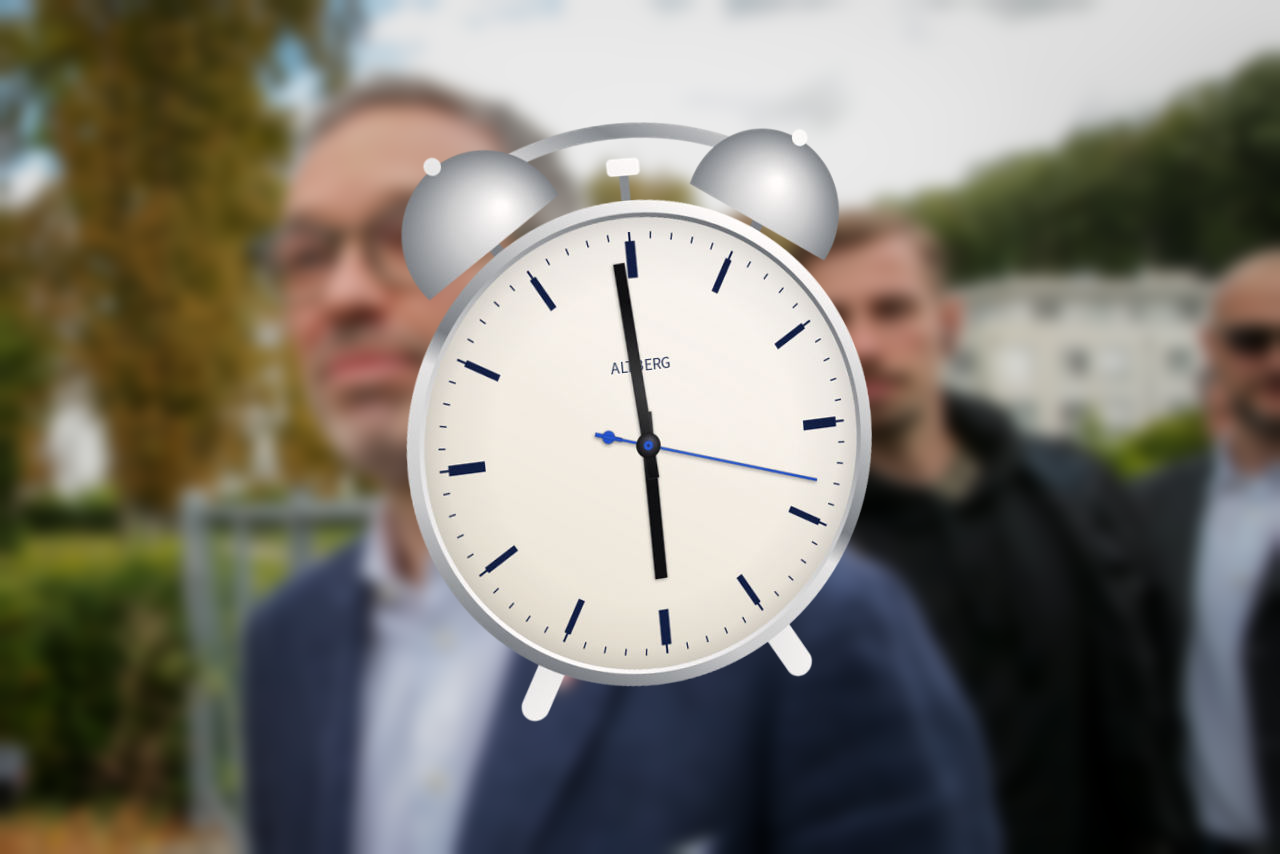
5:59:18
